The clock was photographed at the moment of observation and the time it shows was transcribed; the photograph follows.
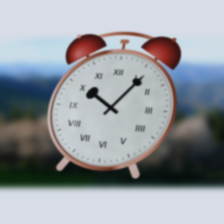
10:06
